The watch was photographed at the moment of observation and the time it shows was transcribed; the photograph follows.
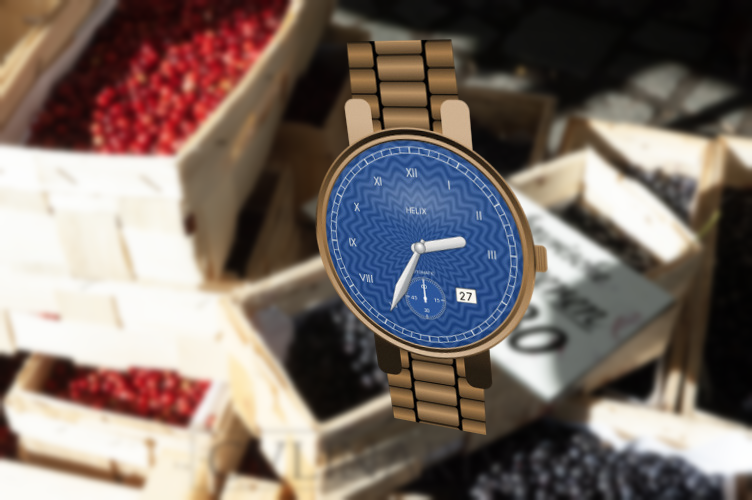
2:35
